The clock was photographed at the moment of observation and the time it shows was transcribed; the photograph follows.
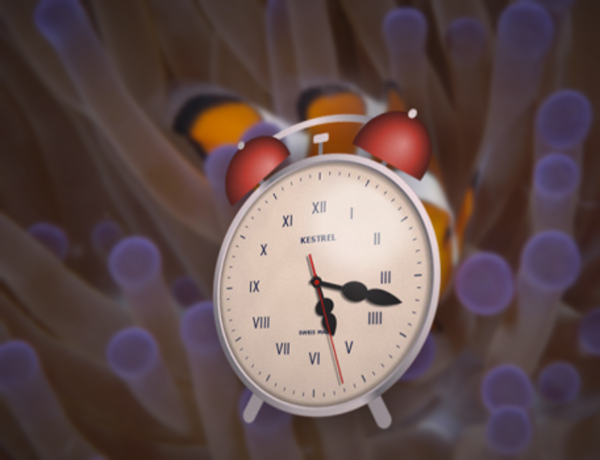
5:17:27
